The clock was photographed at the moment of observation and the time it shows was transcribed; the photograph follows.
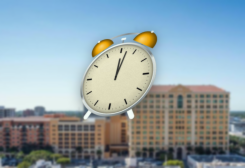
12:02
